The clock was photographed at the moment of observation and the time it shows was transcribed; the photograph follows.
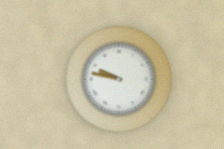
9:47
